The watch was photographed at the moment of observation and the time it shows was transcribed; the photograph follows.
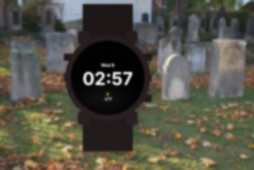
2:57
